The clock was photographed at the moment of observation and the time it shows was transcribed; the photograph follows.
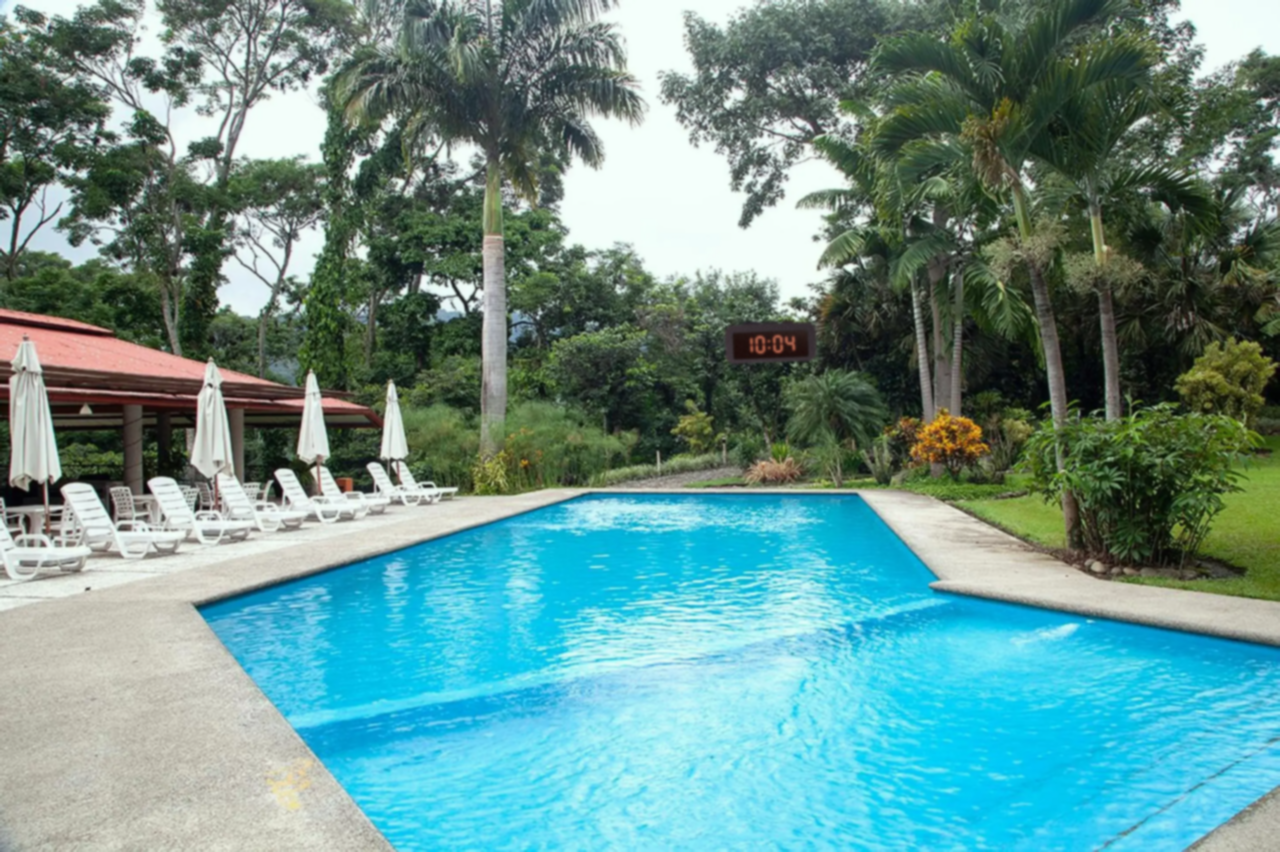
10:04
